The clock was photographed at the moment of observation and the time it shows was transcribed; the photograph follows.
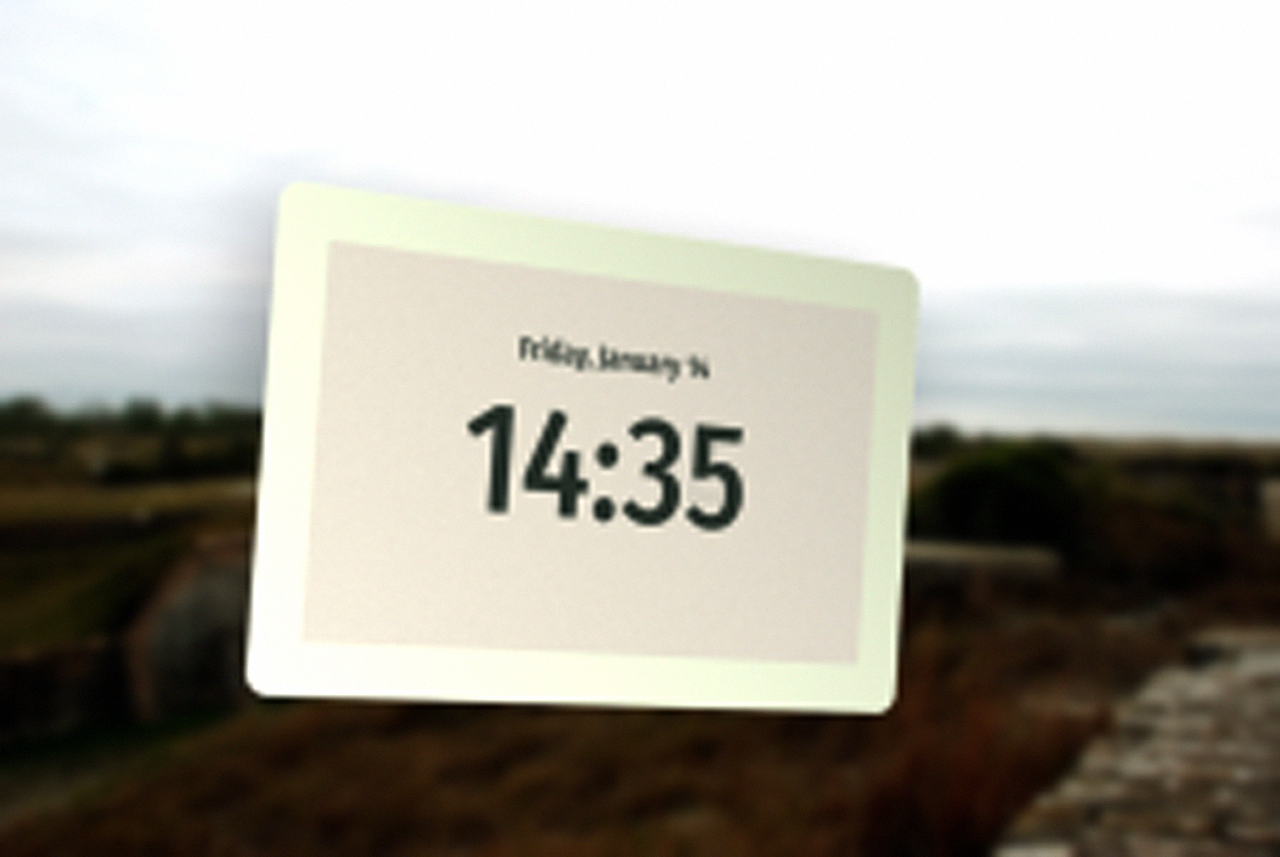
14:35
